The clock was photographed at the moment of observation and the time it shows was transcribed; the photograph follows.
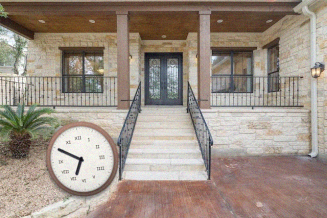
6:50
